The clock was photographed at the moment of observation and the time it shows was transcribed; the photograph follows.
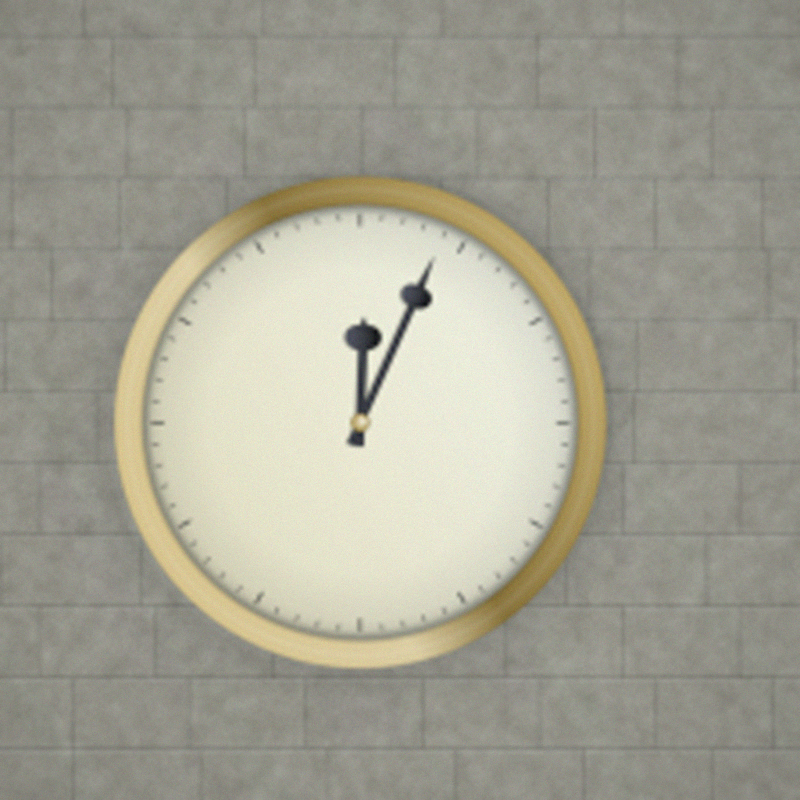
12:04
